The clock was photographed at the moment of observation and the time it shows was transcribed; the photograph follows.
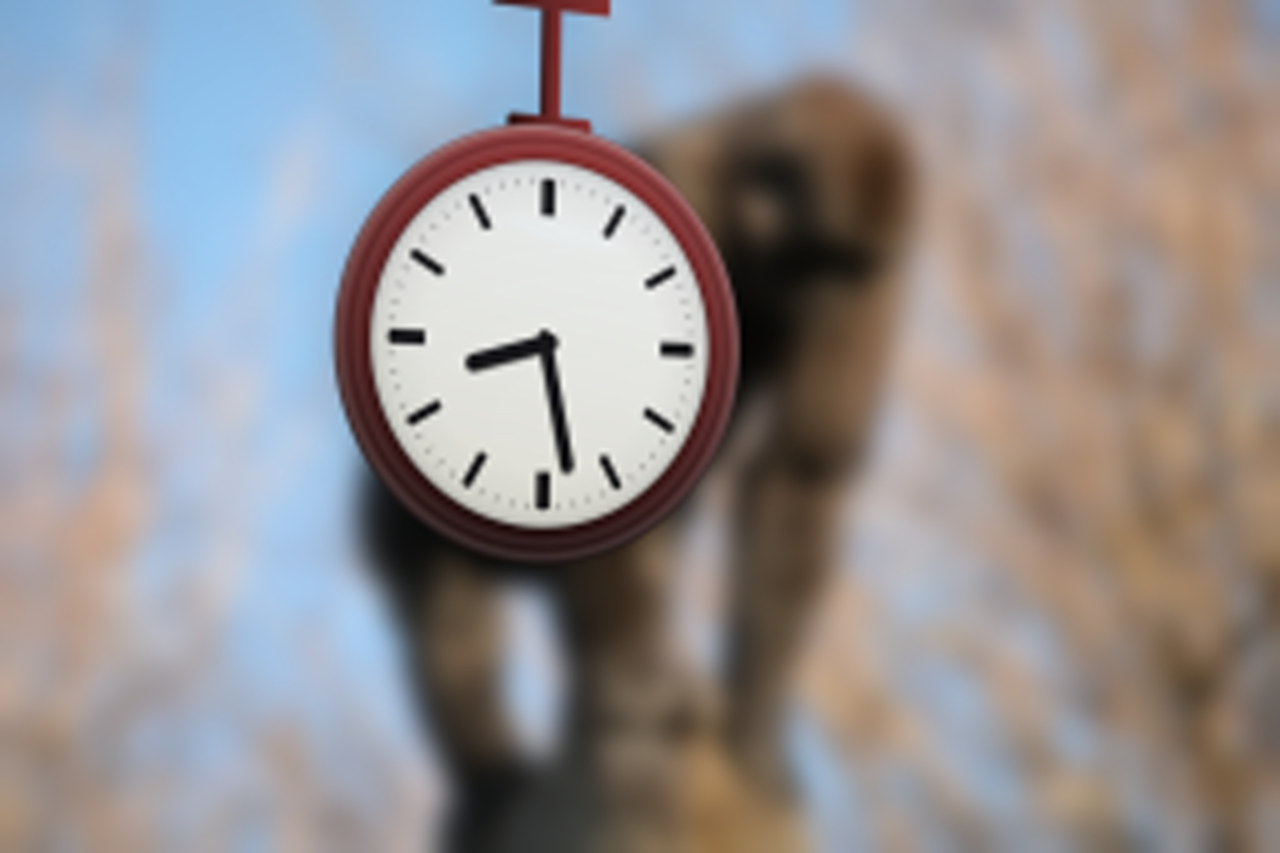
8:28
